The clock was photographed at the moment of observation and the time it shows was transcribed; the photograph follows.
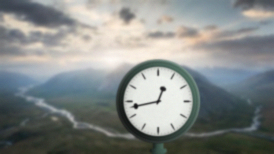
12:43
